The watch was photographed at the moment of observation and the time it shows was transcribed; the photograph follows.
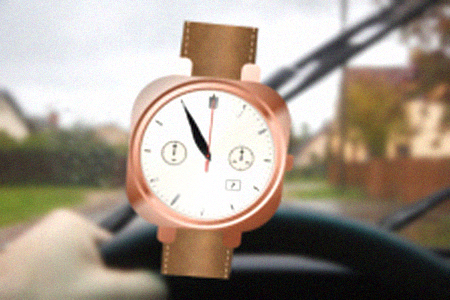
10:55
